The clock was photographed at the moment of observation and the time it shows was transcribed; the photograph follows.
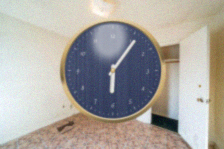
6:06
